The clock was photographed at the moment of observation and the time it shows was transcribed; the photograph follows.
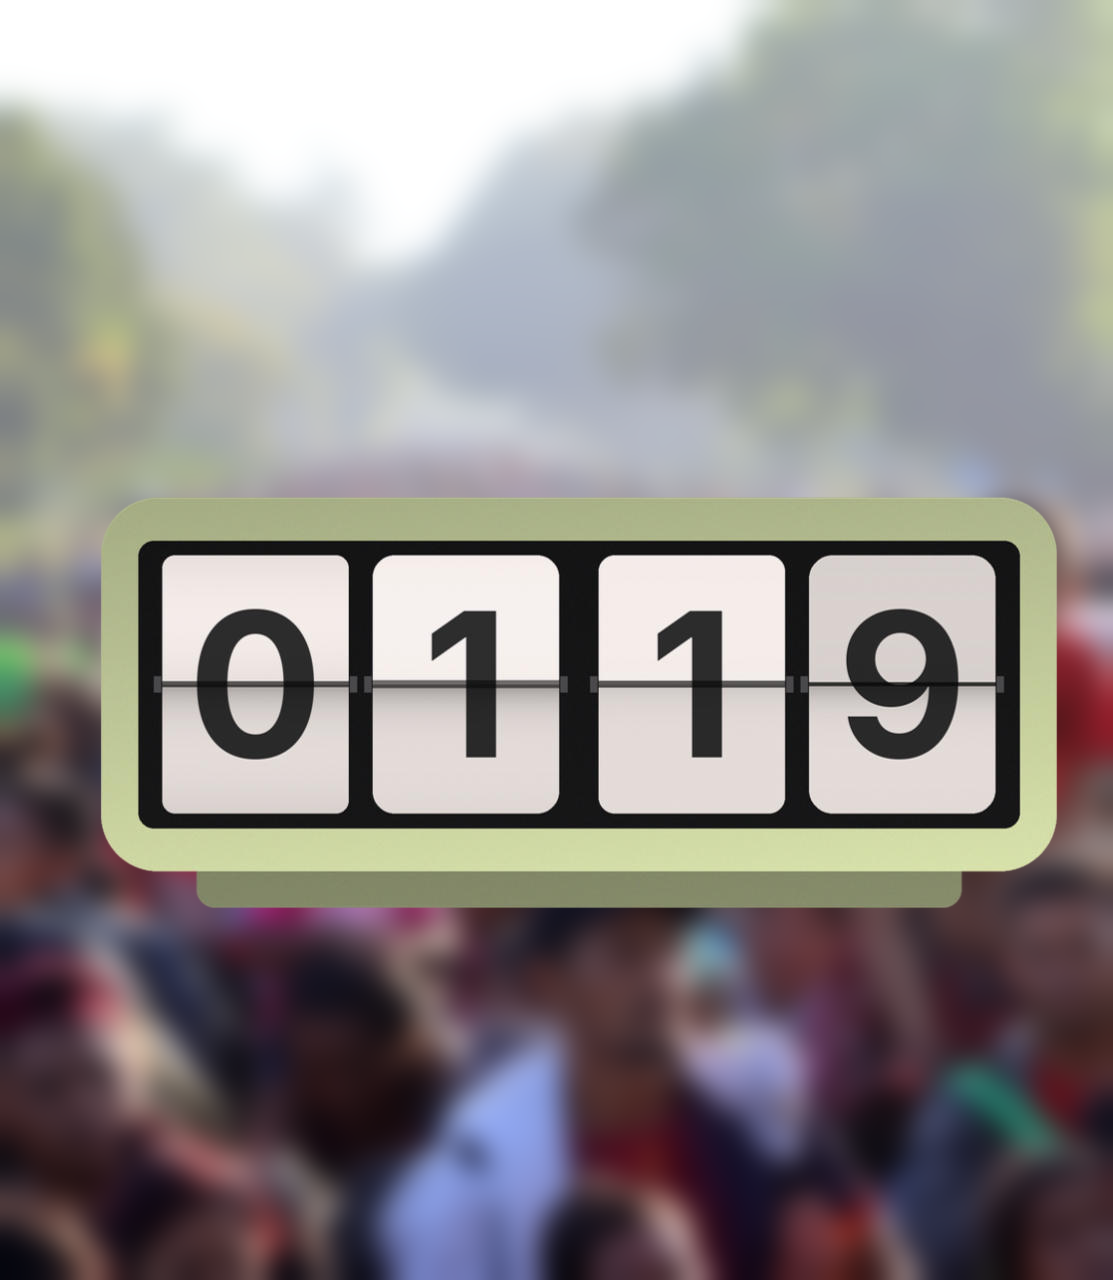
1:19
